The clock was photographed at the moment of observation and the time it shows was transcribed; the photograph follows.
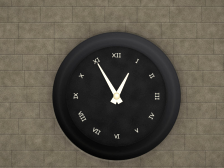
12:55
